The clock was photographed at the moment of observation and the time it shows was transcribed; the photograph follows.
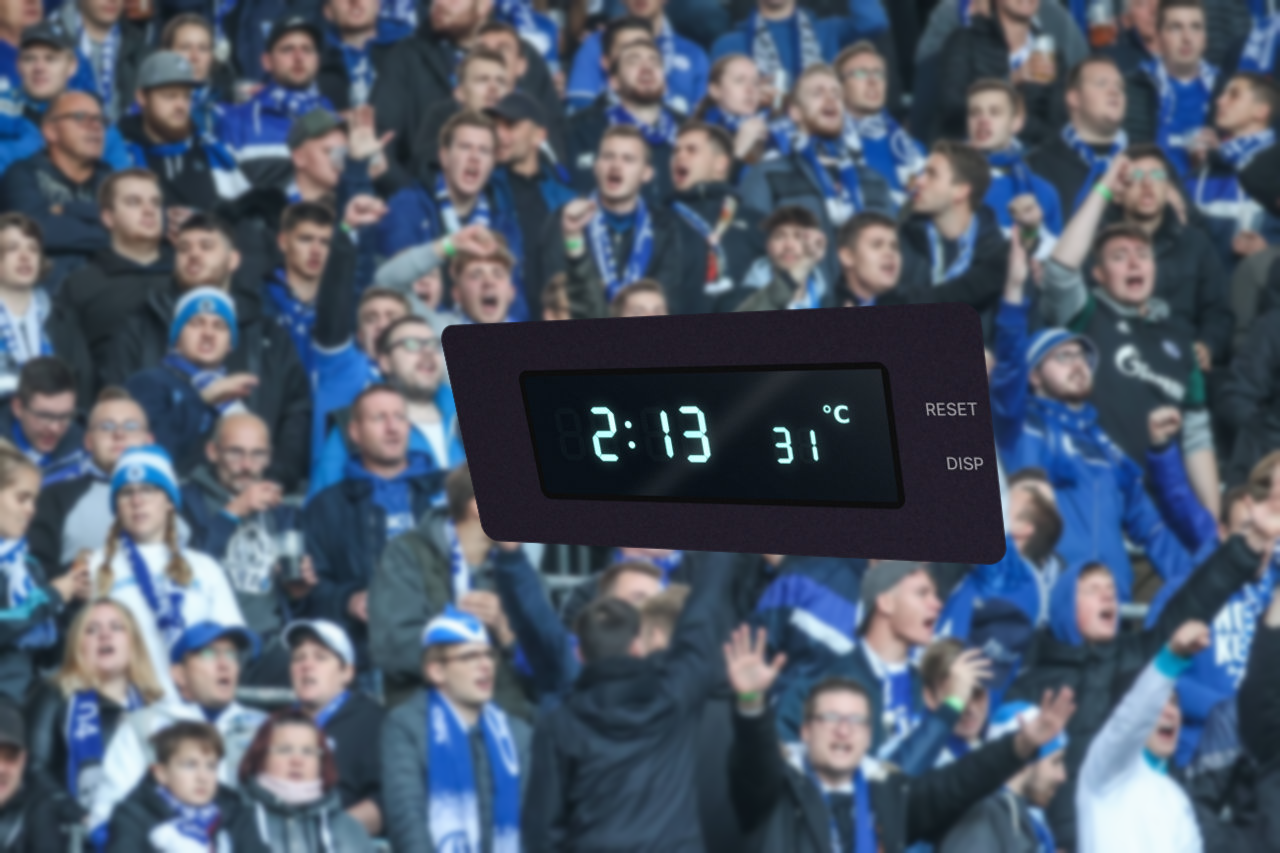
2:13
